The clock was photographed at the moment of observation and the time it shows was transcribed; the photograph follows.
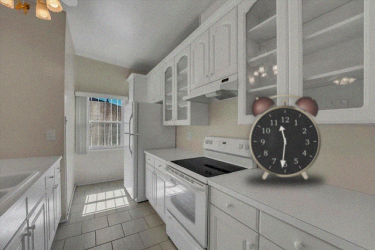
11:31
